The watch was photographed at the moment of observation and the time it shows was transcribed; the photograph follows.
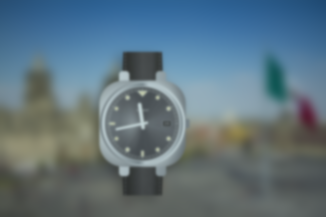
11:43
